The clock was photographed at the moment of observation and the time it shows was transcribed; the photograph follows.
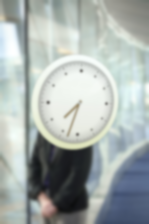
7:33
